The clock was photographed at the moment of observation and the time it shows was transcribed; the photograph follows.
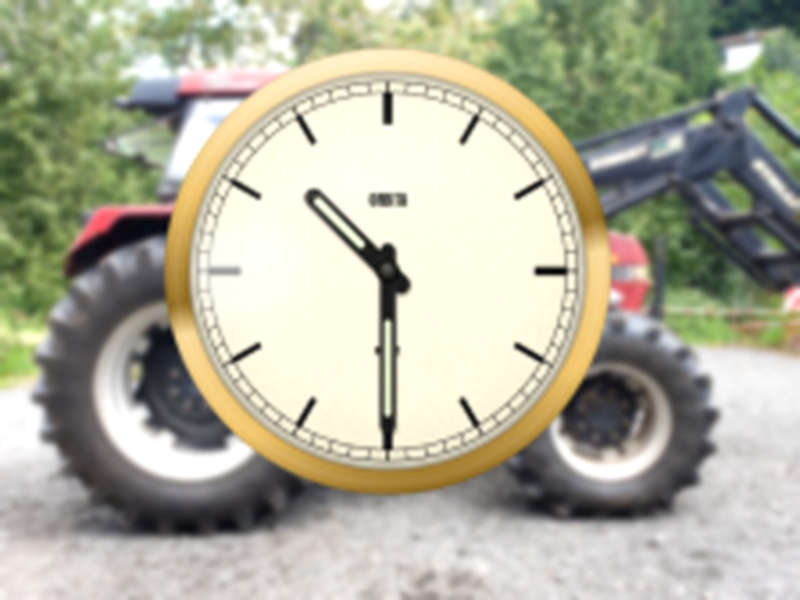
10:30
